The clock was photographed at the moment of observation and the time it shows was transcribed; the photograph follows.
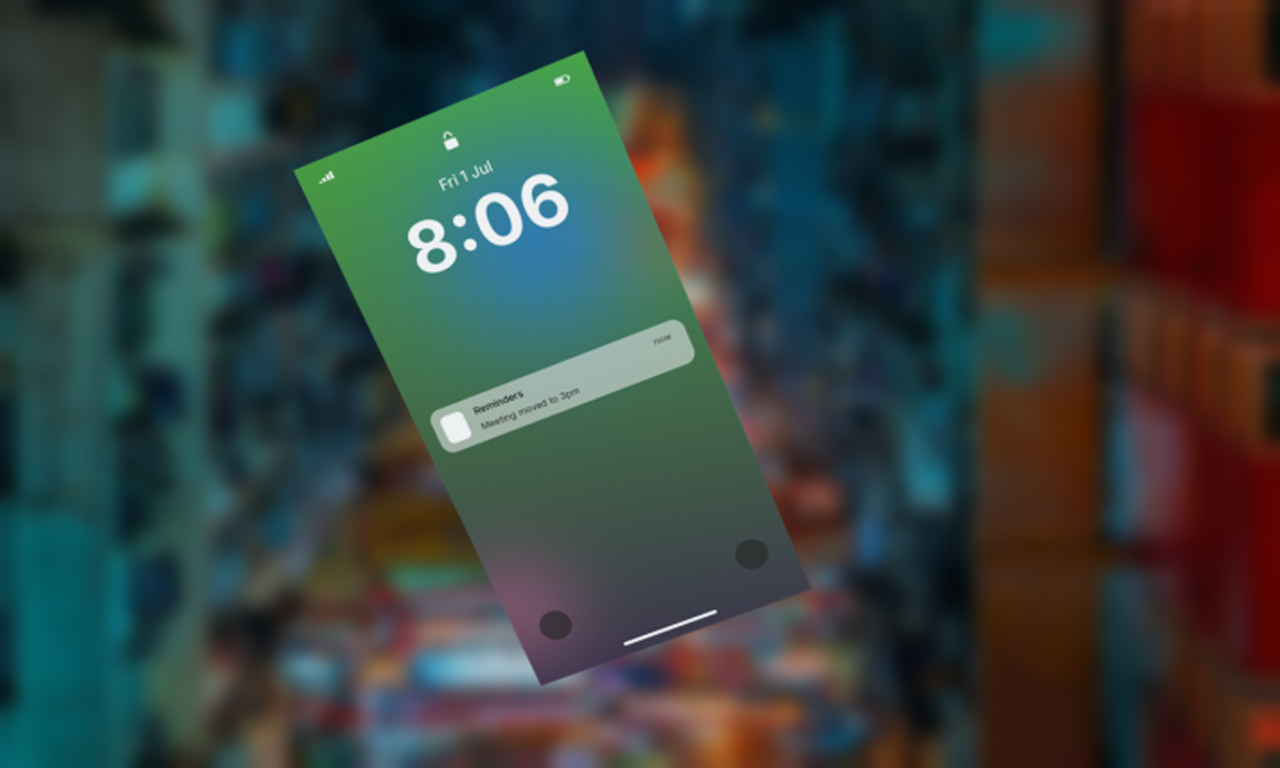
8:06
